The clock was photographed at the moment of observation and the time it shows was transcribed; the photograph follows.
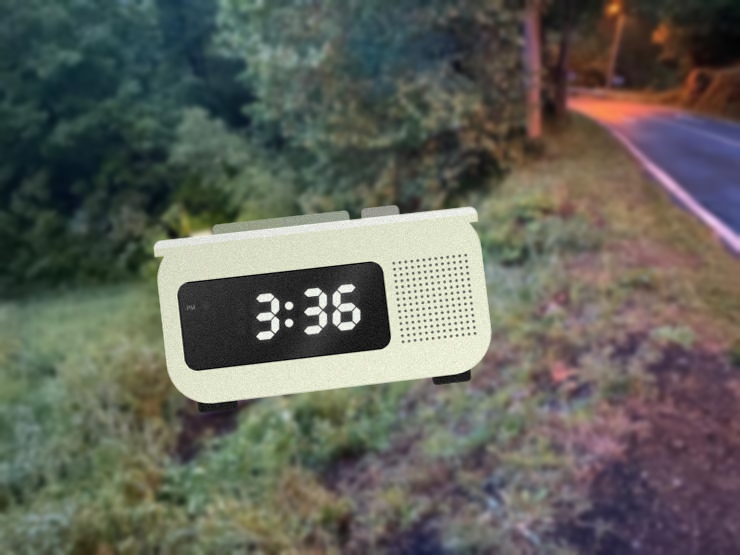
3:36
